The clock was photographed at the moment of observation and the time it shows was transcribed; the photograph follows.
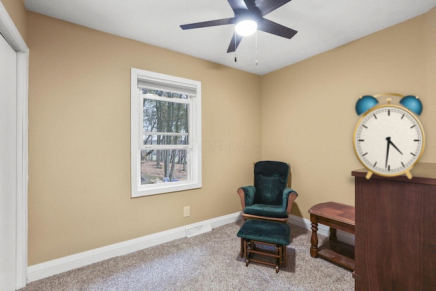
4:31
